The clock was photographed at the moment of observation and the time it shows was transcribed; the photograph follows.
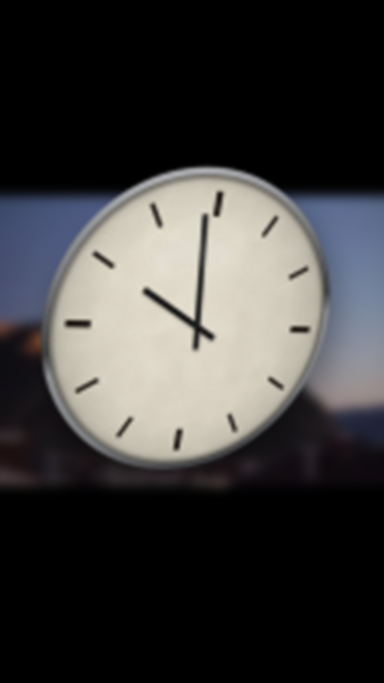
9:59
